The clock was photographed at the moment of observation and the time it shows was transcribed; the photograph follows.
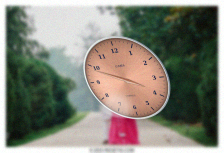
3:49
